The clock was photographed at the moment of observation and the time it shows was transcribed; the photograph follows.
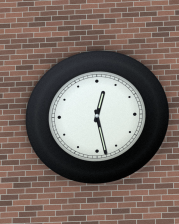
12:28
